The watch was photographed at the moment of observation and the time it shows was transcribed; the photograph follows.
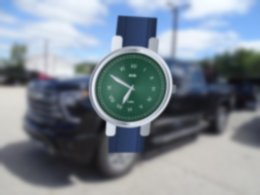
6:50
